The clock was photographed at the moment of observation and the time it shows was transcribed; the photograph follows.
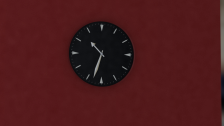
10:33
